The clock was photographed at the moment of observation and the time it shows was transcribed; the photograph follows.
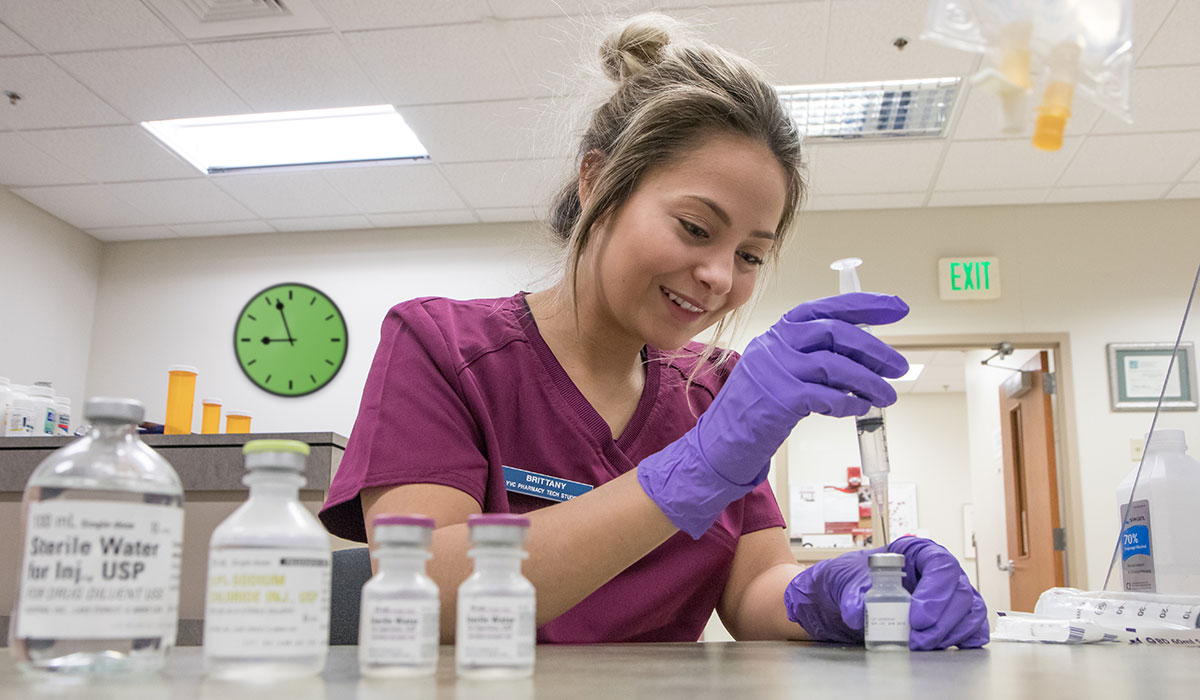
8:57
